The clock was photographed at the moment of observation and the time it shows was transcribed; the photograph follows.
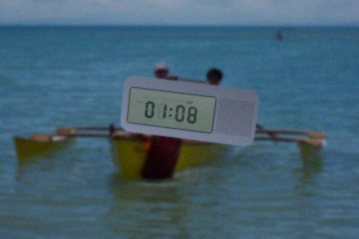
1:08
